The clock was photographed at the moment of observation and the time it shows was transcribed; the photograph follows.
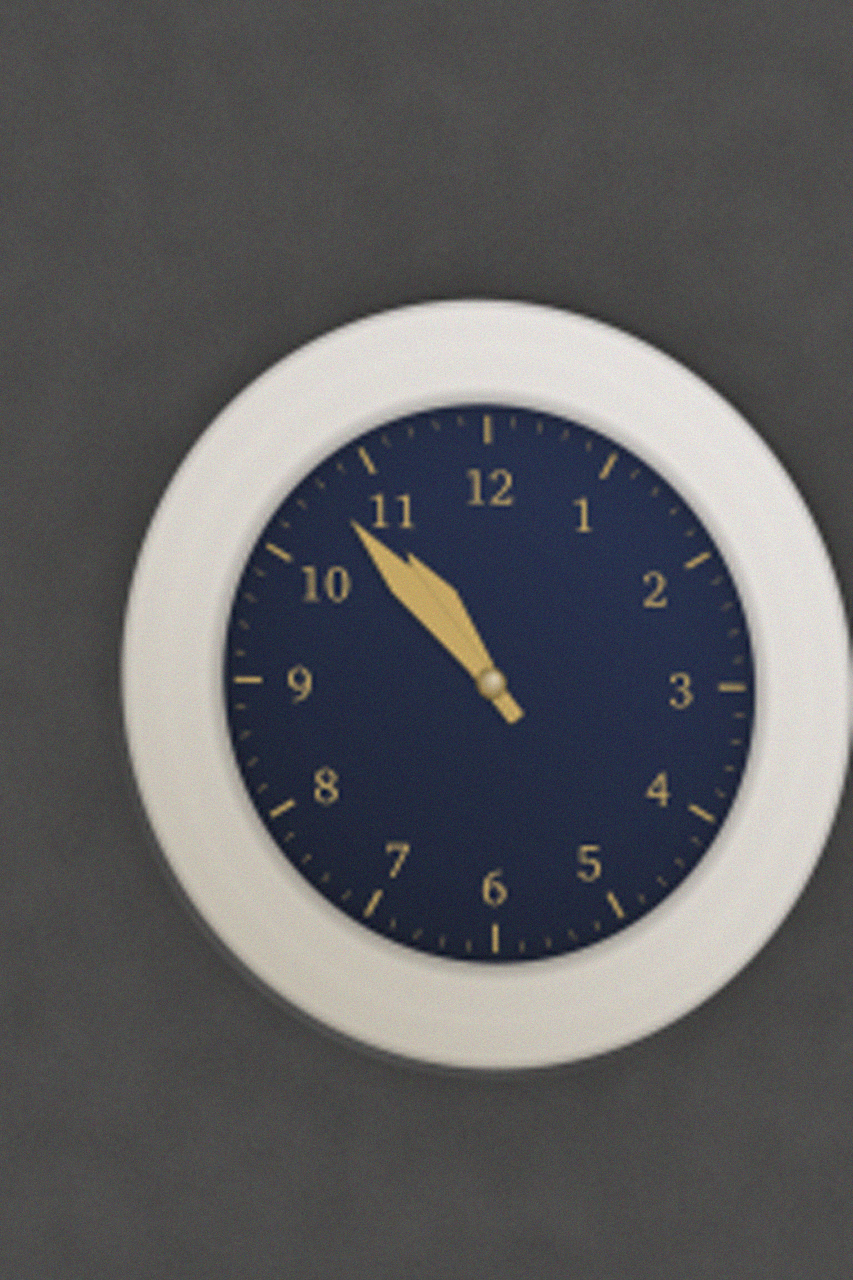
10:53
